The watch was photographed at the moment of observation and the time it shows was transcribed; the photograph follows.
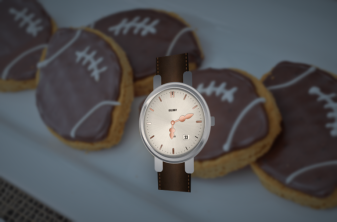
6:12
